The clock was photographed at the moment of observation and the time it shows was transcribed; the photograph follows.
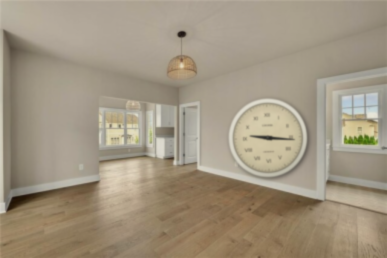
9:16
